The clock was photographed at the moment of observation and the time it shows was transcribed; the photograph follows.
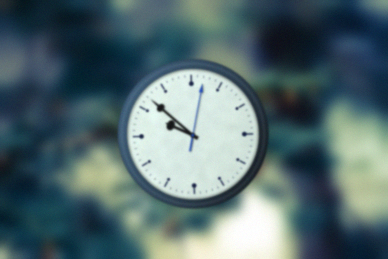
9:52:02
